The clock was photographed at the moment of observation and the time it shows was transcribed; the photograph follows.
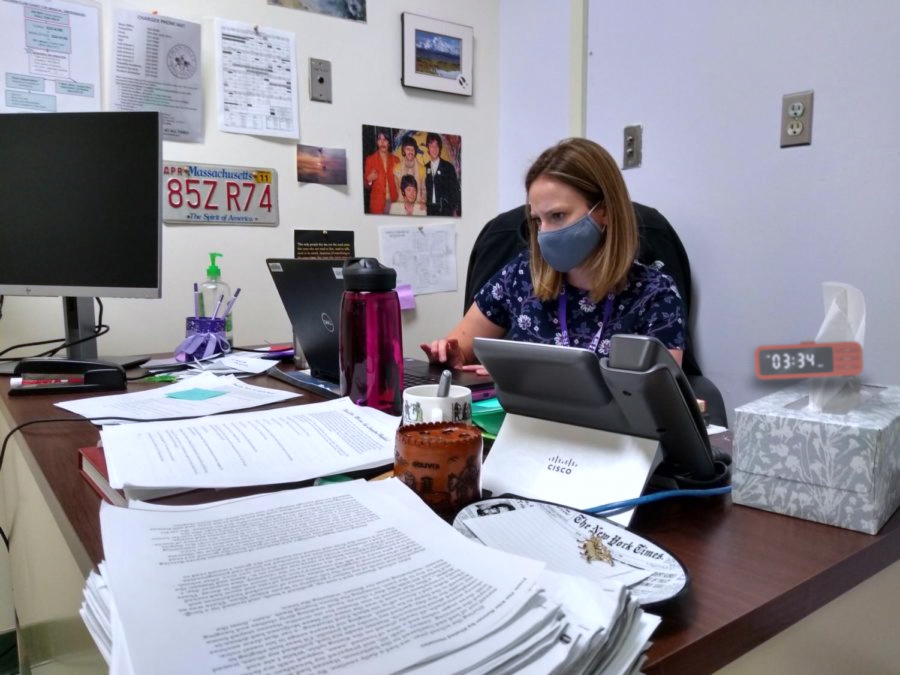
3:34
